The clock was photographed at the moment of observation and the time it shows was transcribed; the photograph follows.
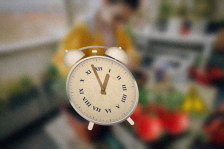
12:58
